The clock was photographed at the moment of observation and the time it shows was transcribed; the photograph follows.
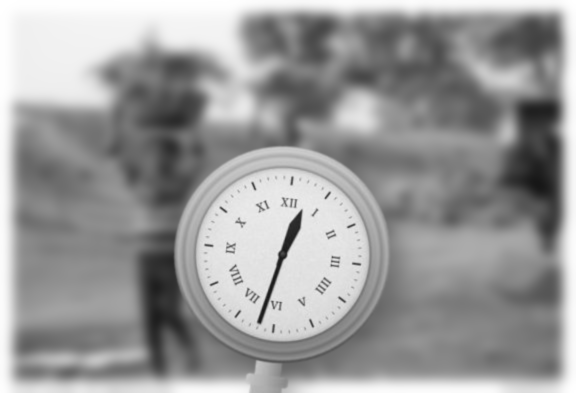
12:32
